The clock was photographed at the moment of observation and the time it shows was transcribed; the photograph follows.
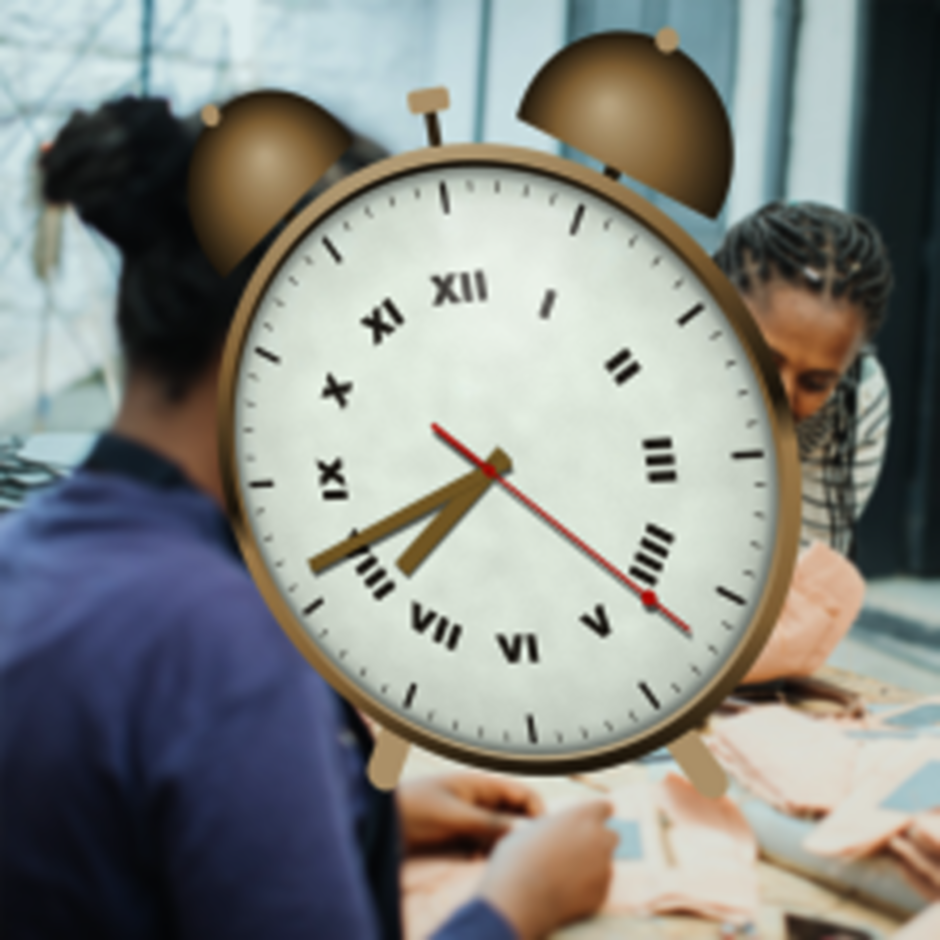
7:41:22
